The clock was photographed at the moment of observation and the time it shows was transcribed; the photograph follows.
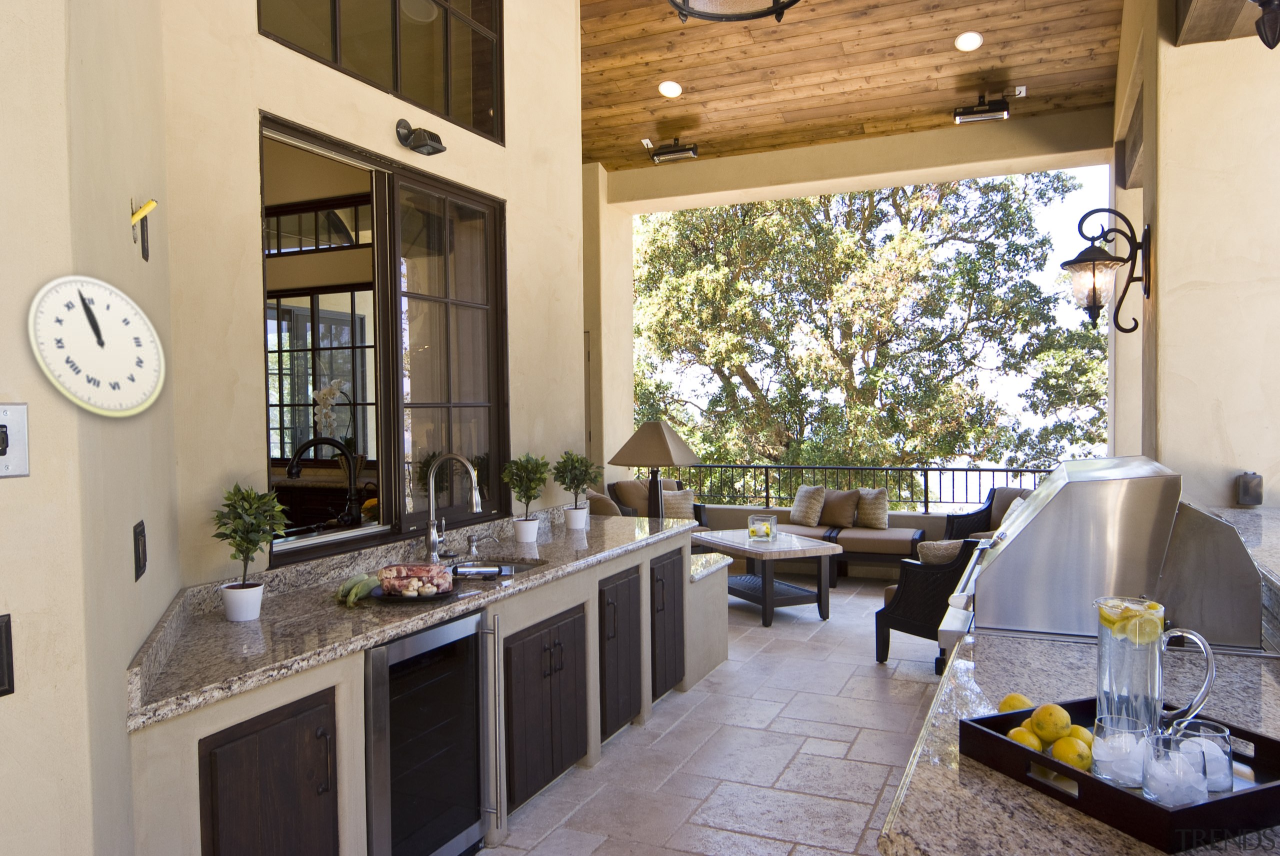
11:59
